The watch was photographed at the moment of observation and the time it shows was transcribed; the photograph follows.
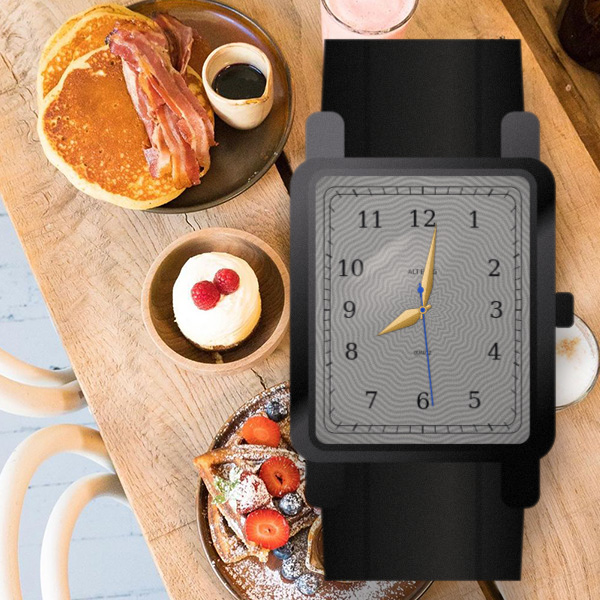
8:01:29
